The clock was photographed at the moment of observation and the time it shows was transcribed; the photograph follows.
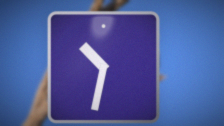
10:32
